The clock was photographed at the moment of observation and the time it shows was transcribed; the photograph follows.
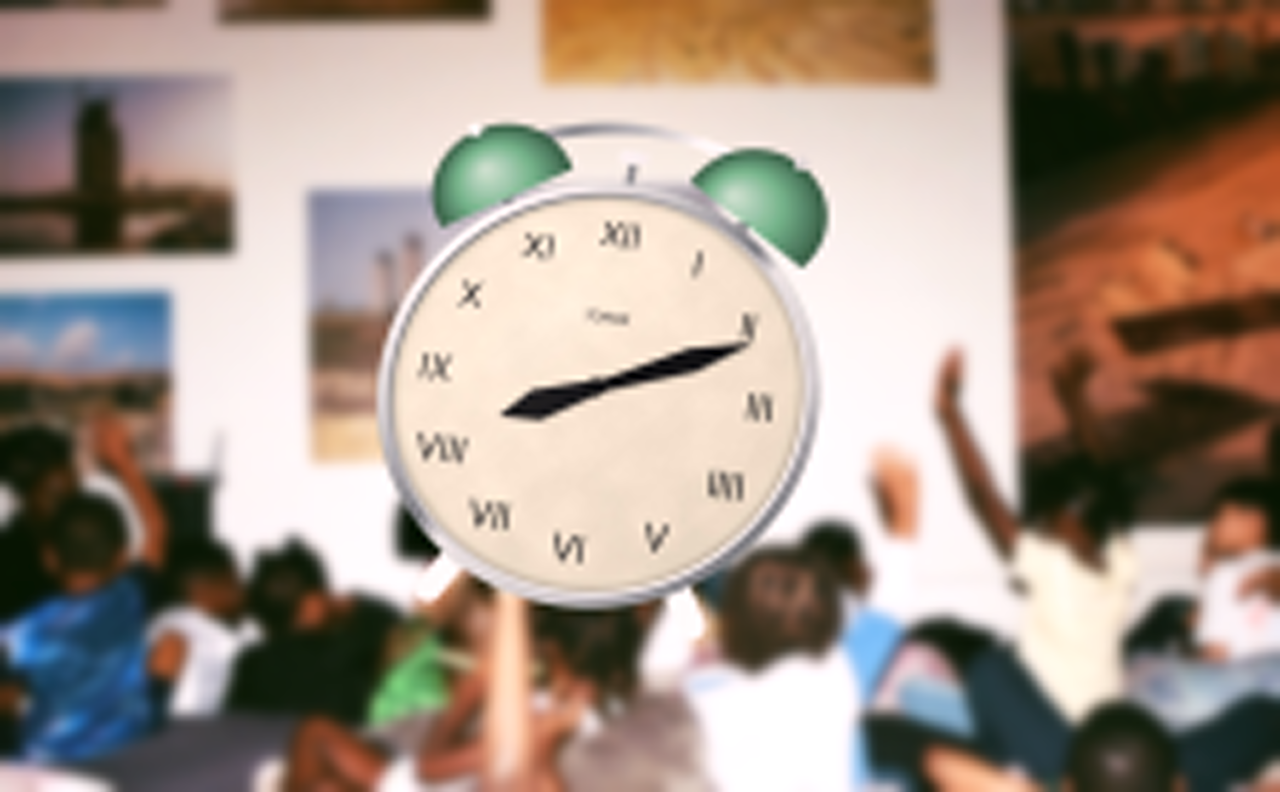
8:11
